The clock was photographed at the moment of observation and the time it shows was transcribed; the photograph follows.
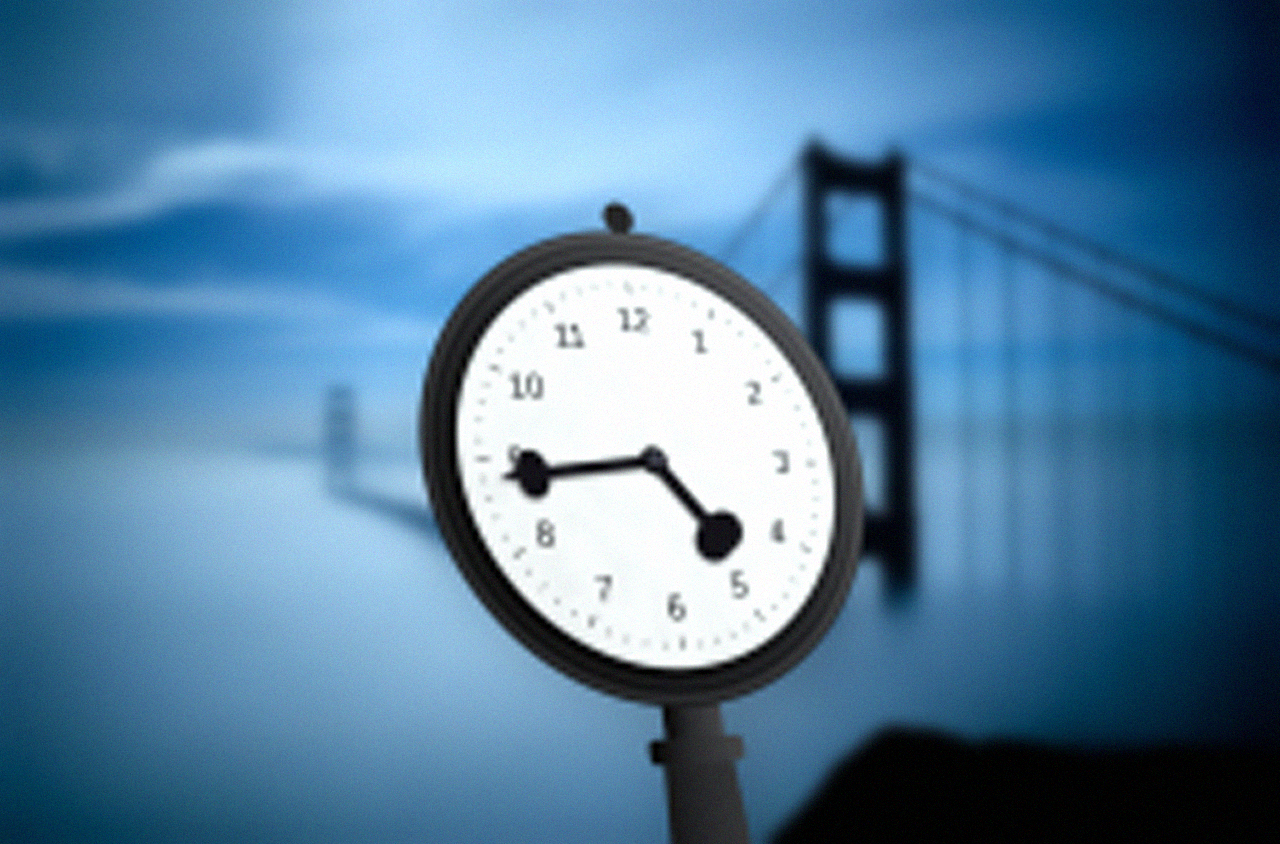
4:44
